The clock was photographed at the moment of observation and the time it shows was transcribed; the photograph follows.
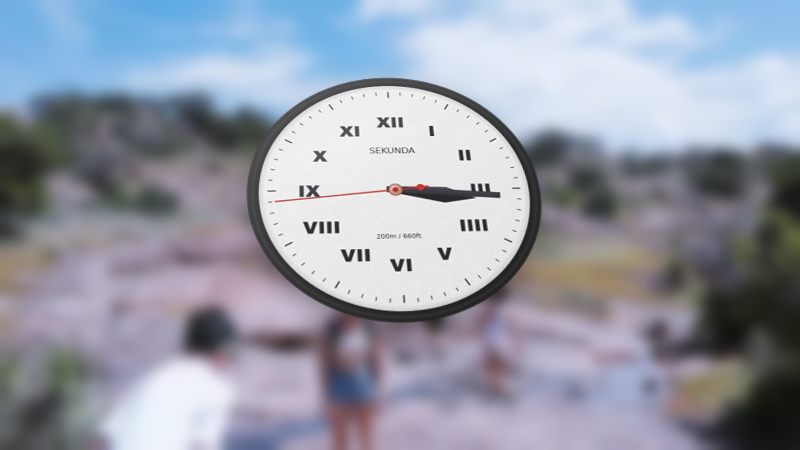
3:15:44
